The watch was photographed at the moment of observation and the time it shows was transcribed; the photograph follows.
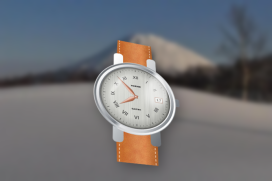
7:53
